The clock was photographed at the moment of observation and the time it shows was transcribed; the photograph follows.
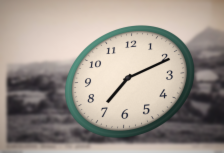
7:11
